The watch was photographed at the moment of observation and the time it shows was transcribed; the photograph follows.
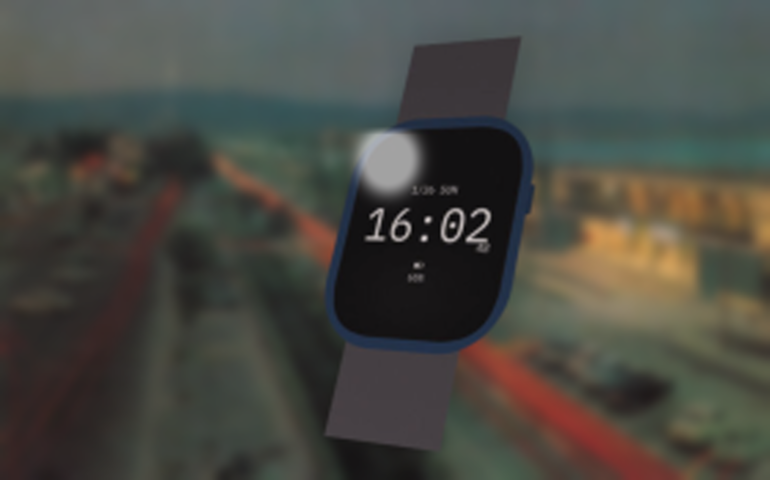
16:02
